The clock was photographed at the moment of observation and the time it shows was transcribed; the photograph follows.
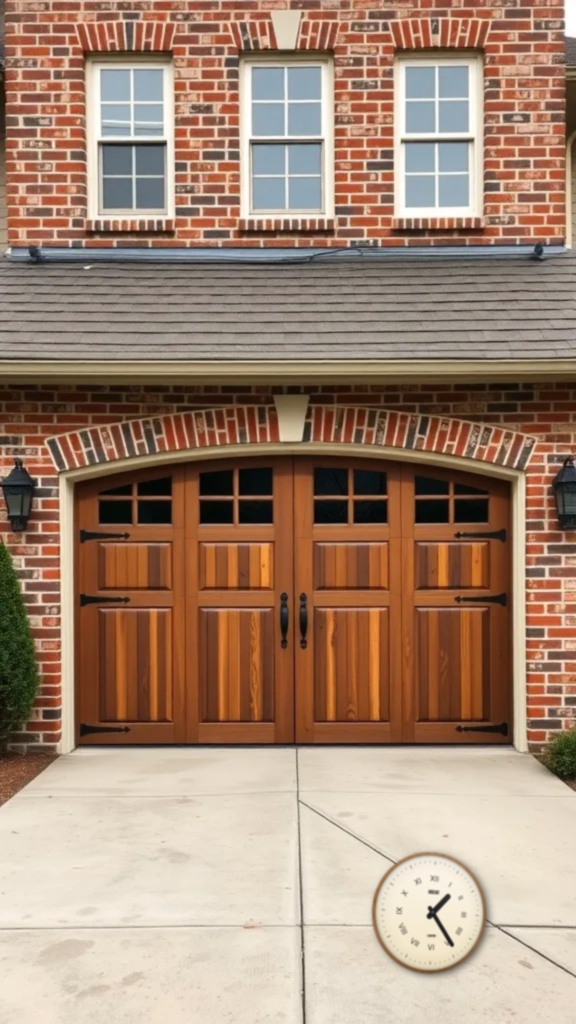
1:24
